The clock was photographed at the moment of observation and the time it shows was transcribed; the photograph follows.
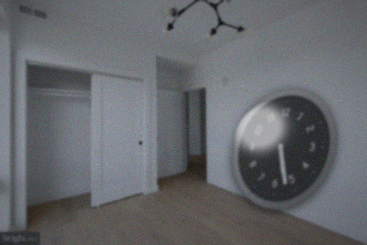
5:27
